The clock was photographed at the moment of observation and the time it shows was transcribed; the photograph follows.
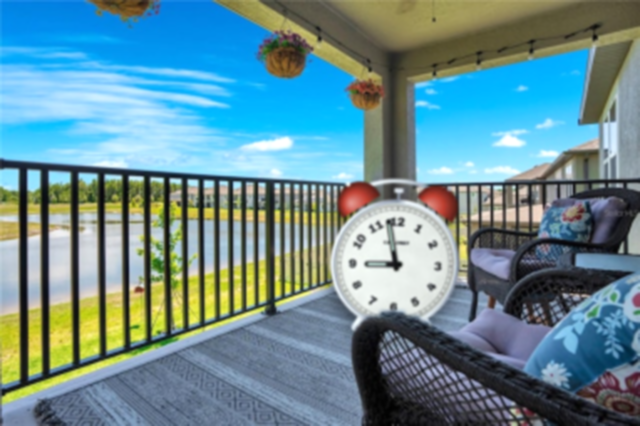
8:58
